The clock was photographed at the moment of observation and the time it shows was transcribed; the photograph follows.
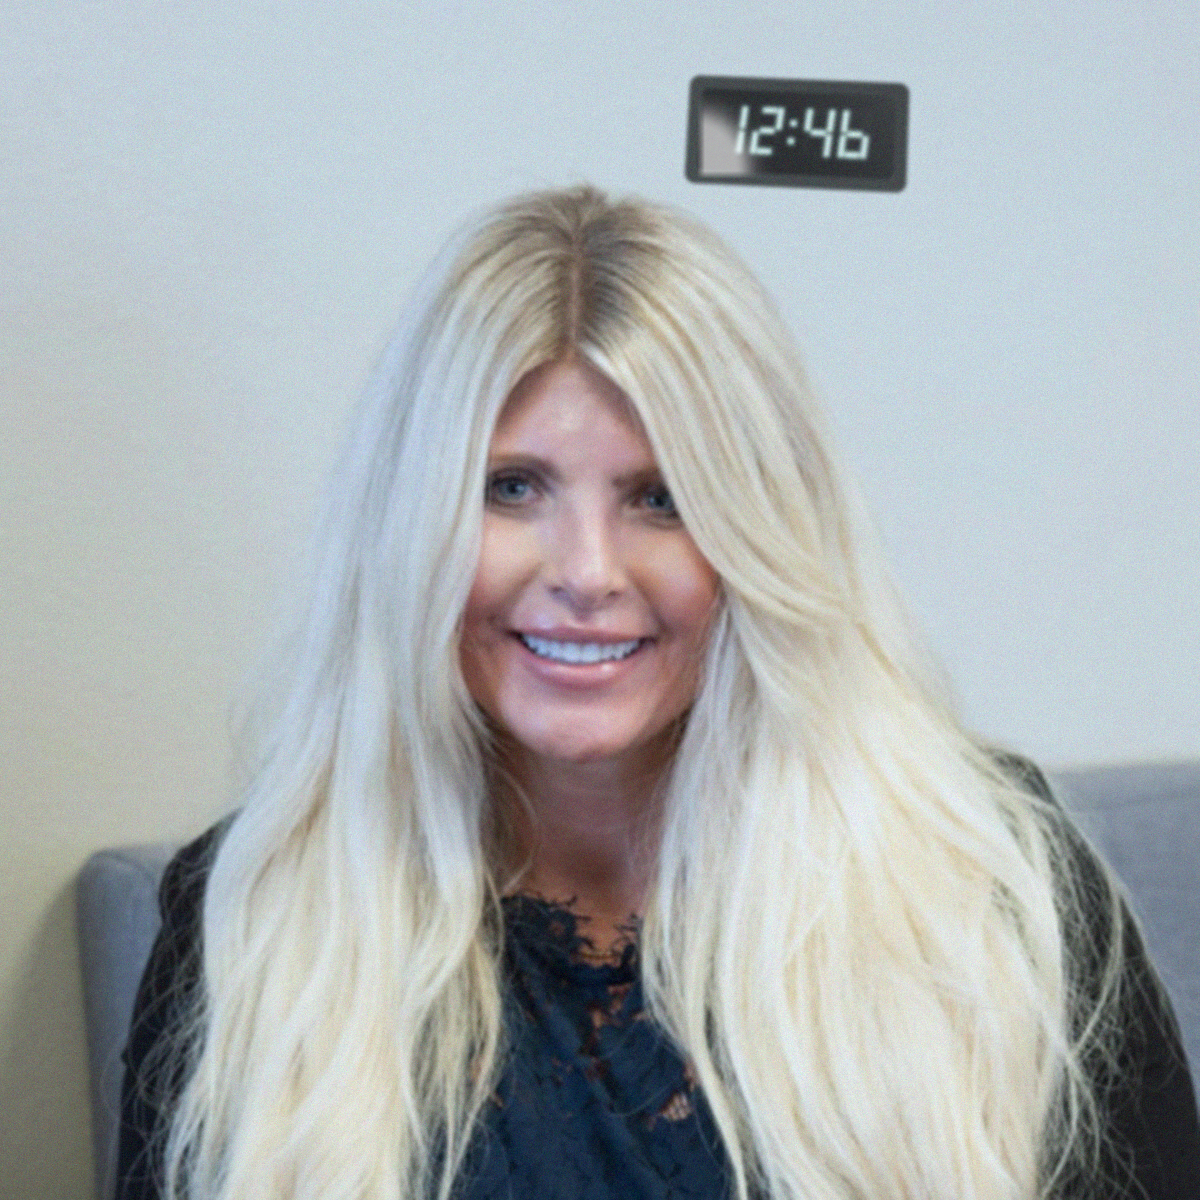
12:46
